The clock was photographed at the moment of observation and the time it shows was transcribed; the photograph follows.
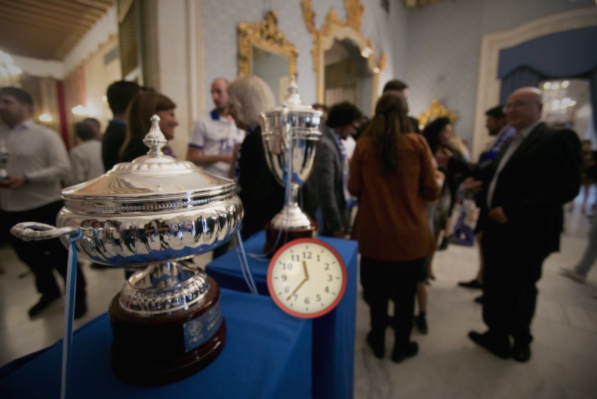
11:37
